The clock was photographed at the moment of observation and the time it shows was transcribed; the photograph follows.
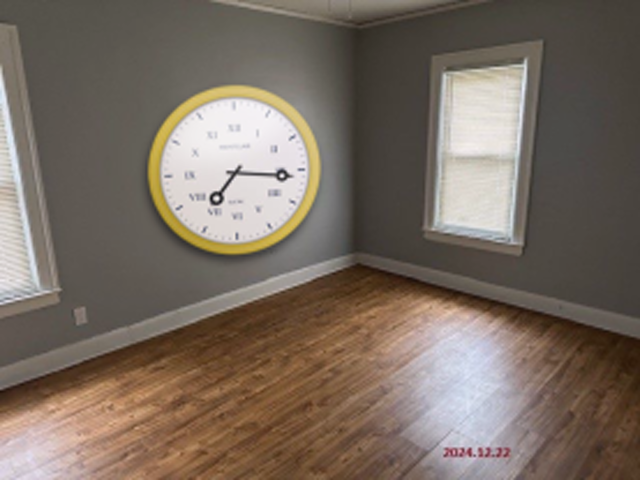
7:16
